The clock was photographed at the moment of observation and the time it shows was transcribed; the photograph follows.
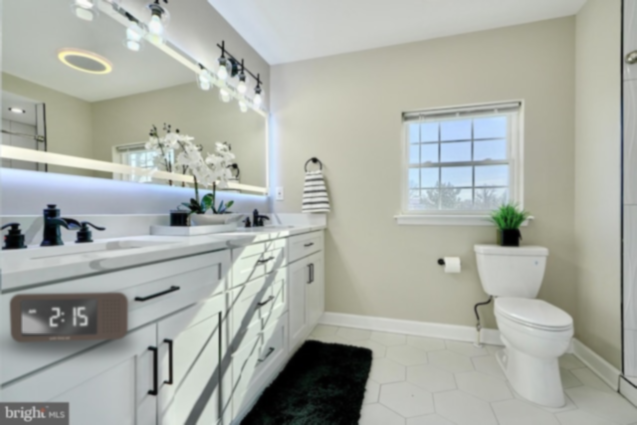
2:15
